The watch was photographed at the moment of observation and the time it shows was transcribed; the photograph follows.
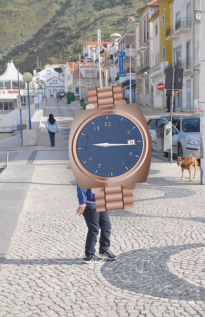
9:16
